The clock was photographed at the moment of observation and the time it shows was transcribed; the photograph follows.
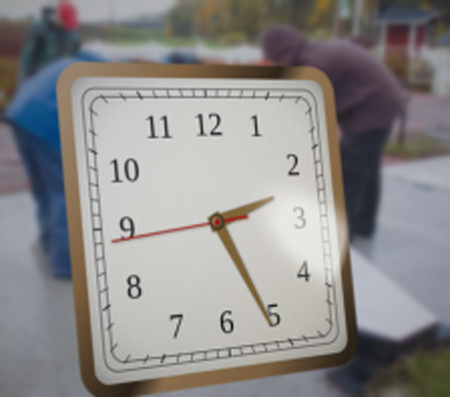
2:25:44
